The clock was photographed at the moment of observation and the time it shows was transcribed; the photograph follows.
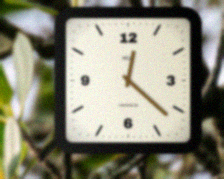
12:22
